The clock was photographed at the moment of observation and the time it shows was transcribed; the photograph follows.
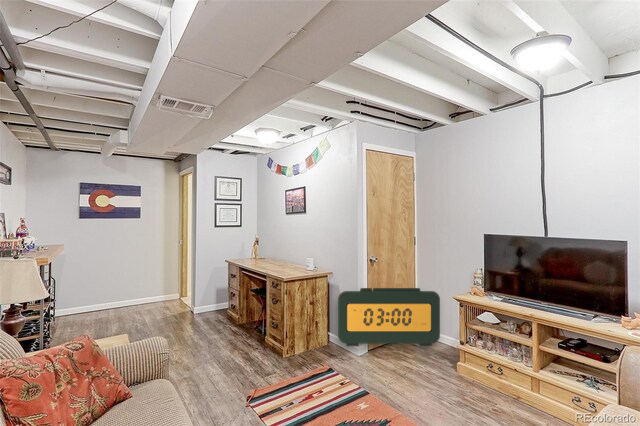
3:00
